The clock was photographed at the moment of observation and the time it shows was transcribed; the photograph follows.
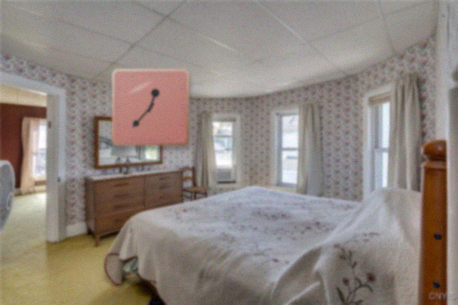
12:37
